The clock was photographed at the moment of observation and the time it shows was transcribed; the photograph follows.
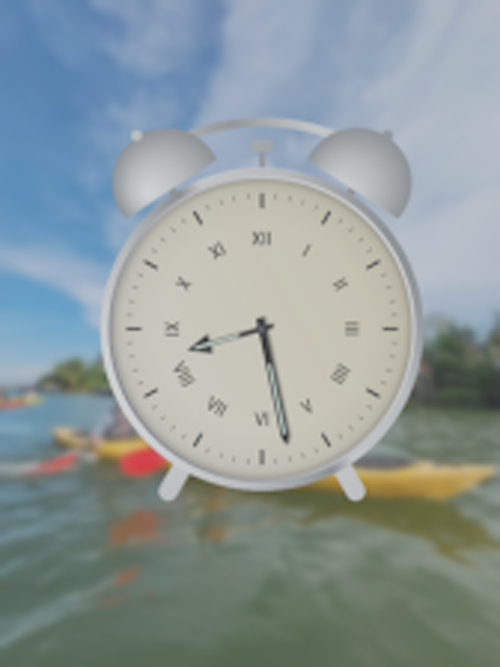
8:28
